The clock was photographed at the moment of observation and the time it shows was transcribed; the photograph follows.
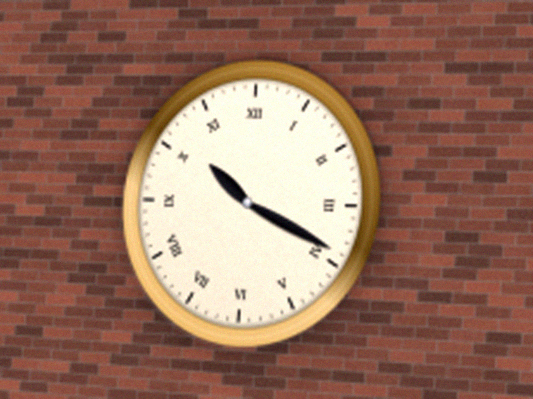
10:19
